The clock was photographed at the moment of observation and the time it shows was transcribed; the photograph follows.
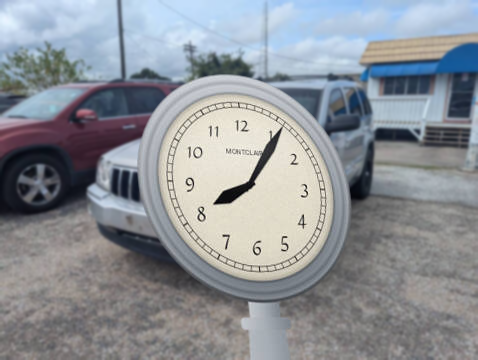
8:06
